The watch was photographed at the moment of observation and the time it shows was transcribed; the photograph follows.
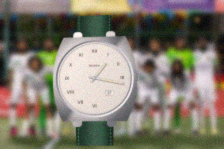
1:17
